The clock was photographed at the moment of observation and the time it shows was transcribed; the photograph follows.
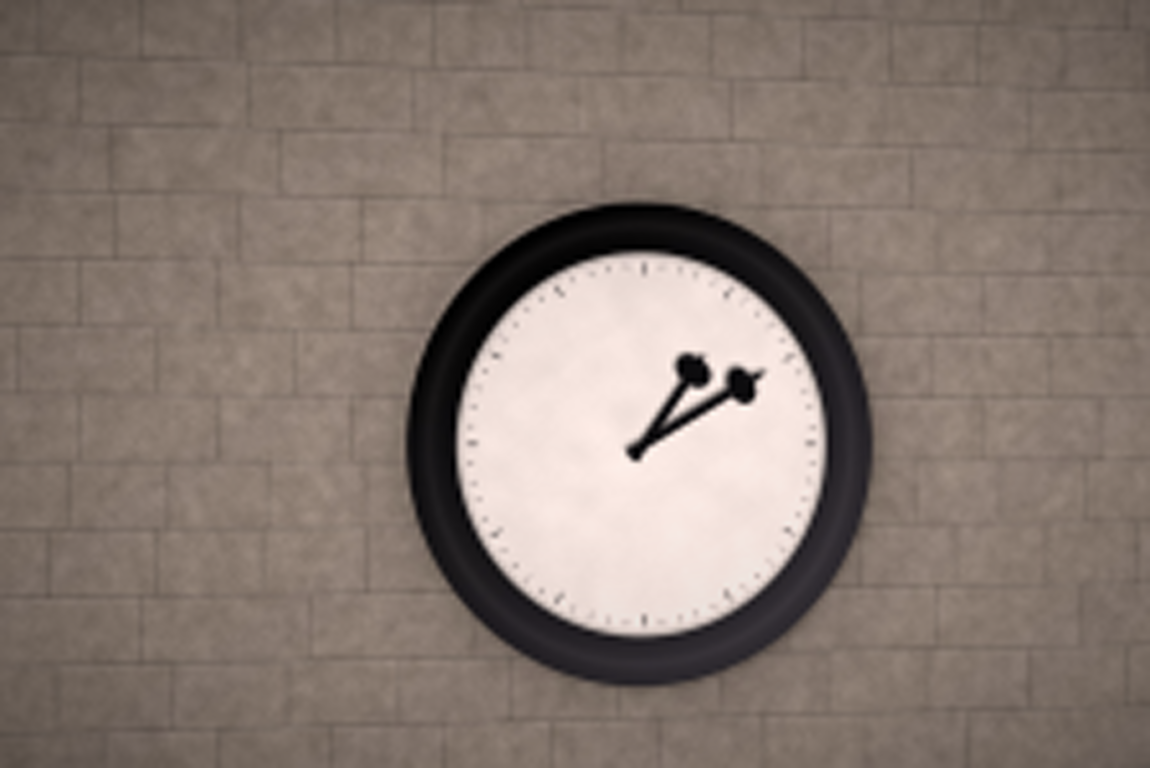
1:10
